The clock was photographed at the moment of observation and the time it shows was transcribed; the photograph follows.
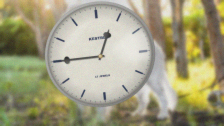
12:45
